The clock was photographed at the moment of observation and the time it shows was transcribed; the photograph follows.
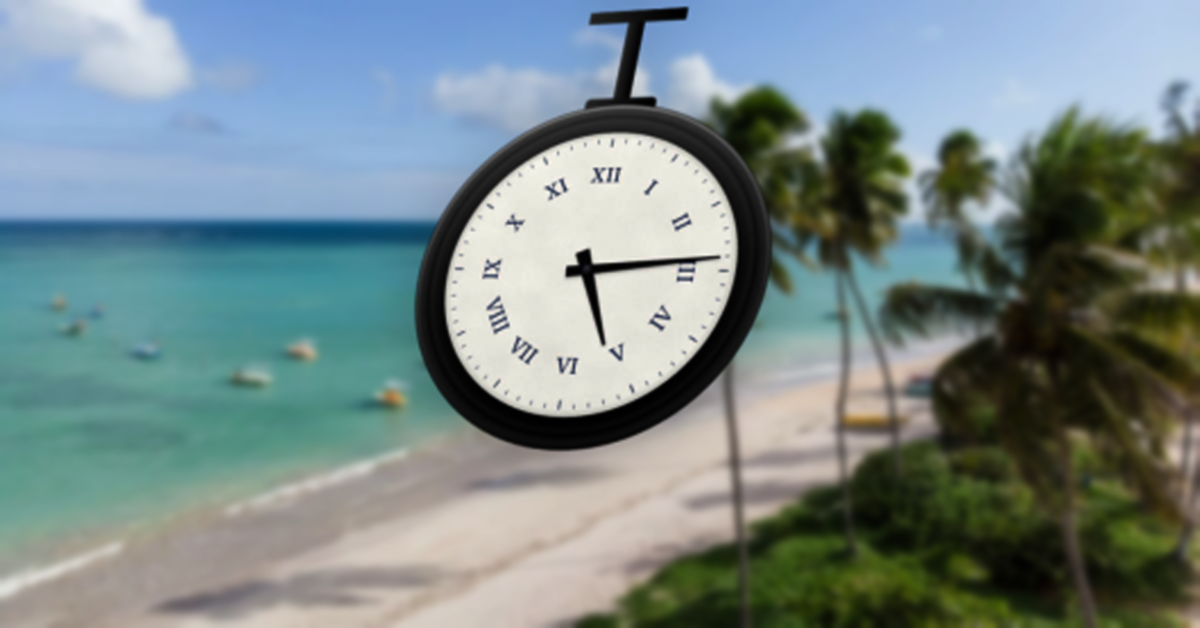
5:14
